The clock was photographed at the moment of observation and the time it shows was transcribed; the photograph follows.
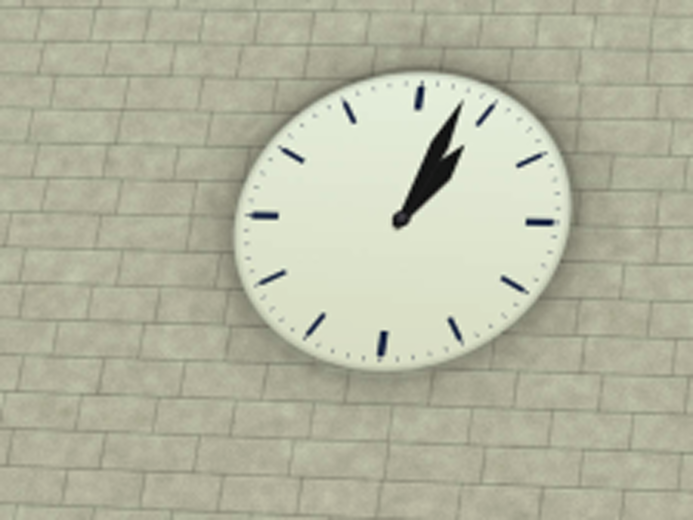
1:03
